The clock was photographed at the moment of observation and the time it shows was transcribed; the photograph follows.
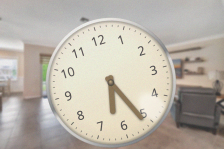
6:26
